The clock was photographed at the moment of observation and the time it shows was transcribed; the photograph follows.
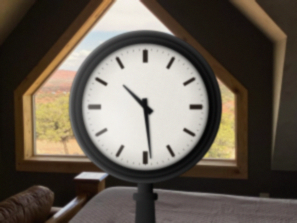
10:29
